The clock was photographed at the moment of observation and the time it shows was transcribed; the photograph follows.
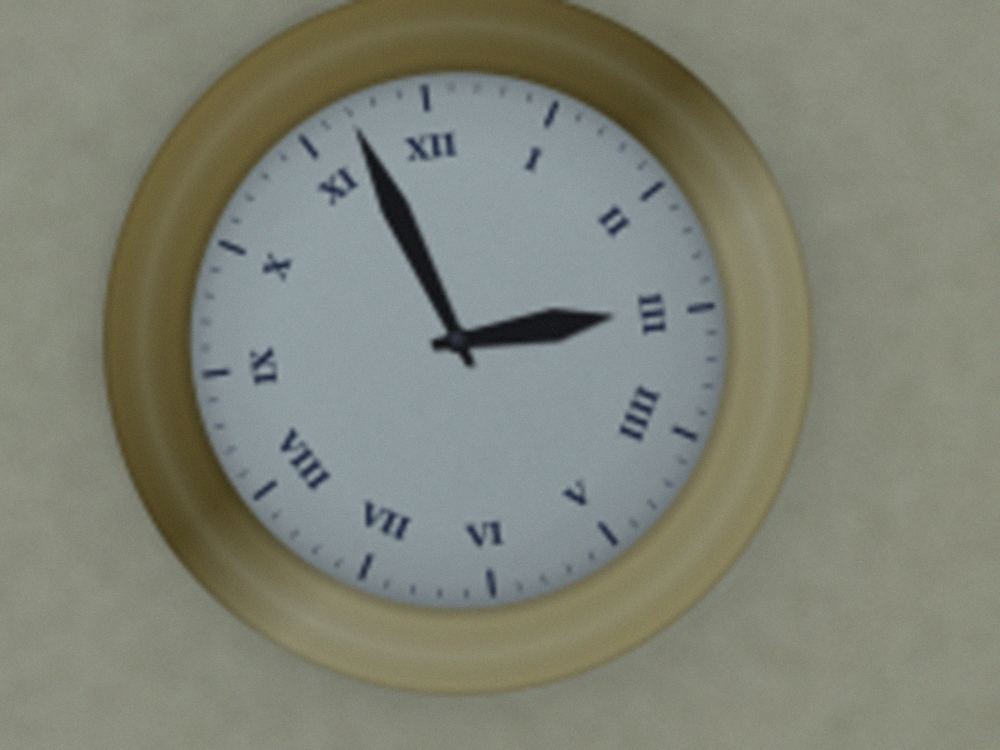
2:57
